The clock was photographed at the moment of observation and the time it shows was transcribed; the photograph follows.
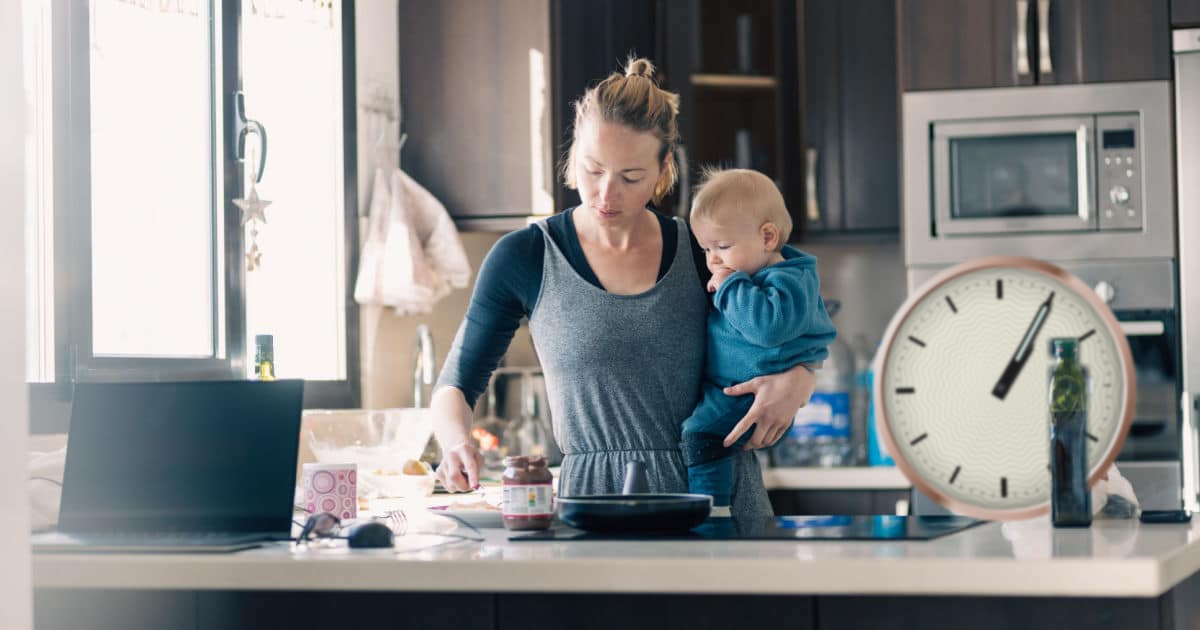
1:05
